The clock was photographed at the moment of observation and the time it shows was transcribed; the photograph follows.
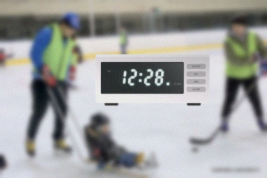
12:28
